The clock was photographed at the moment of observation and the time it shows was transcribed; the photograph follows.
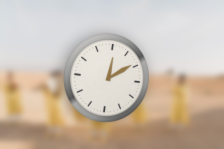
12:09
